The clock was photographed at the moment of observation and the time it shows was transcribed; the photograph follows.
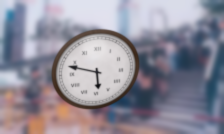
5:48
